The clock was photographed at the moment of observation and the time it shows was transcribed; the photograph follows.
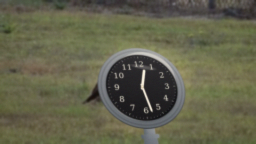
12:28
